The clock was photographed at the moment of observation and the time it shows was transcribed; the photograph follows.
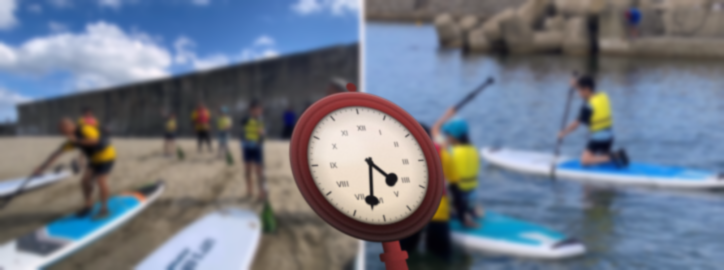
4:32
